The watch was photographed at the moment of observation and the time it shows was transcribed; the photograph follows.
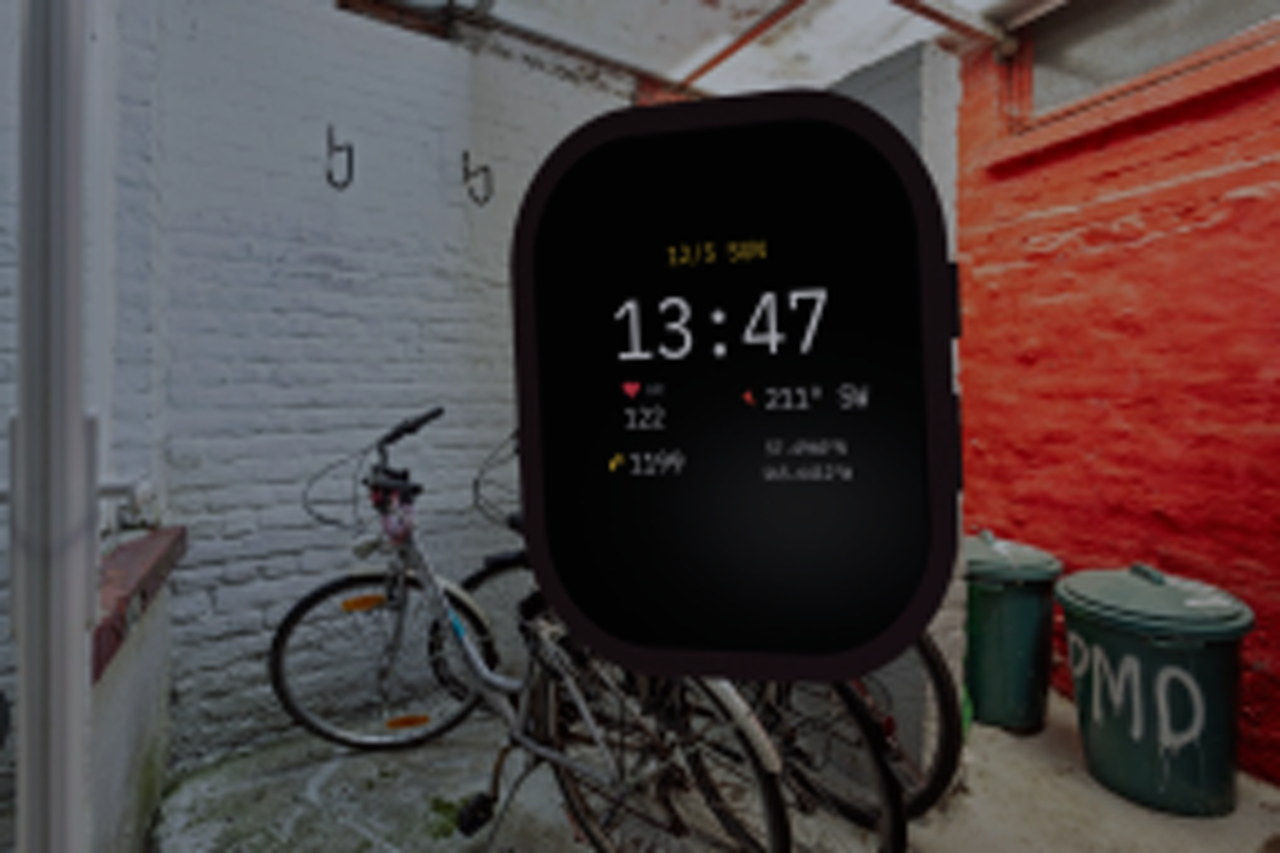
13:47
